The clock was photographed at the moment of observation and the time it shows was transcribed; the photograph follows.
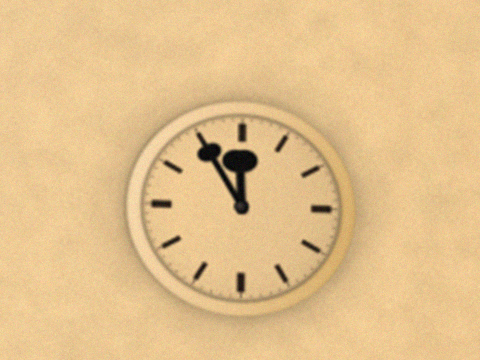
11:55
